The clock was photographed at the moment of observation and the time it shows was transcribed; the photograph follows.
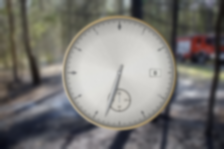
6:33
